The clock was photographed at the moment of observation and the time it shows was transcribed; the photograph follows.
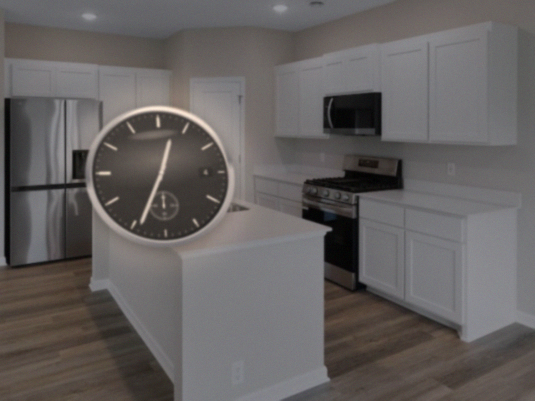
12:34
